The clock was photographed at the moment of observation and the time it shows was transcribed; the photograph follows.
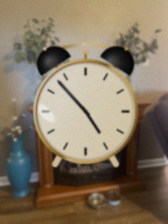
4:53
